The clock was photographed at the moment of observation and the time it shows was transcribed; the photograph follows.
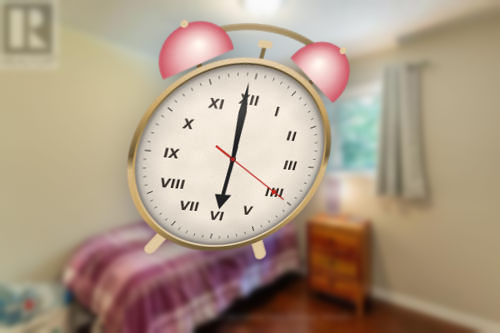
5:59:20
